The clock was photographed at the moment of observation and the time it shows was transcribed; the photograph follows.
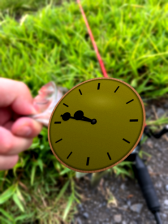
9:47
